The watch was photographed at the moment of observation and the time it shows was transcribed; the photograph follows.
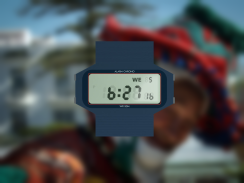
6:27:16
